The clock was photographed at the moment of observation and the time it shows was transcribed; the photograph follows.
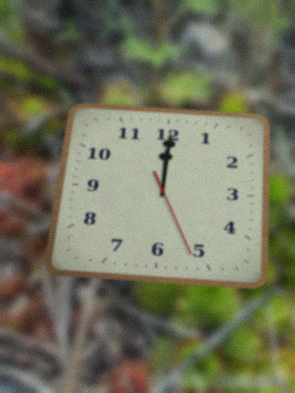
12:00:26
